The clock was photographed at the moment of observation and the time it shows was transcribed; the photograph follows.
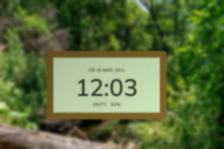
12:03
